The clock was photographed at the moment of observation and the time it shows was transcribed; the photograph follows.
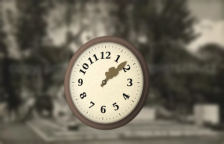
1:08
